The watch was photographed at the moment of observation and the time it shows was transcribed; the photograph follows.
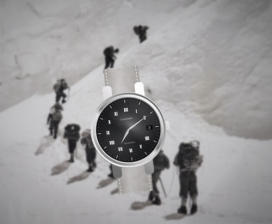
7:10
